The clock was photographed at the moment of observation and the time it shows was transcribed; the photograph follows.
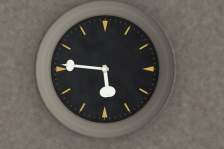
5:46
